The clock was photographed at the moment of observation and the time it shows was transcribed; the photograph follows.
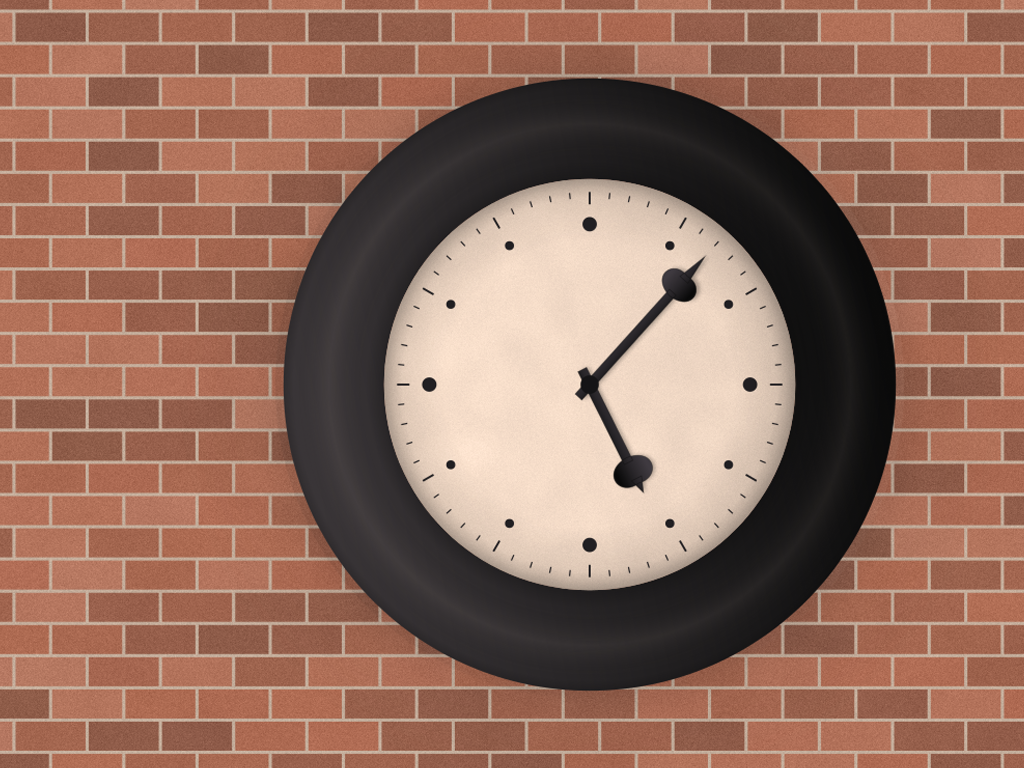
5:07
